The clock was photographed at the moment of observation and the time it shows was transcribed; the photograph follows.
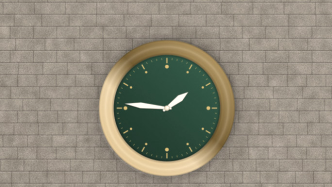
1:46
